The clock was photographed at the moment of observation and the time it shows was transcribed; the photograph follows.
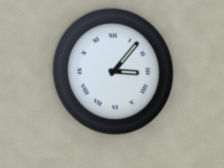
3:07
